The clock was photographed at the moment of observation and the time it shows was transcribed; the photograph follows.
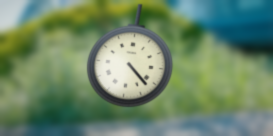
4:22
